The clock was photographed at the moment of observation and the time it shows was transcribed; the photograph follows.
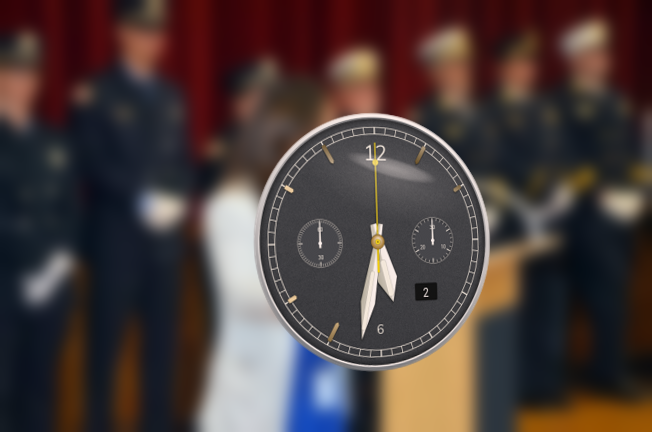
5:32
